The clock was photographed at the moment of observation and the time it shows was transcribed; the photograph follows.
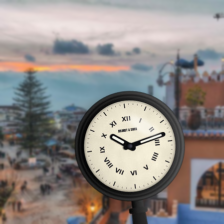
10:13
